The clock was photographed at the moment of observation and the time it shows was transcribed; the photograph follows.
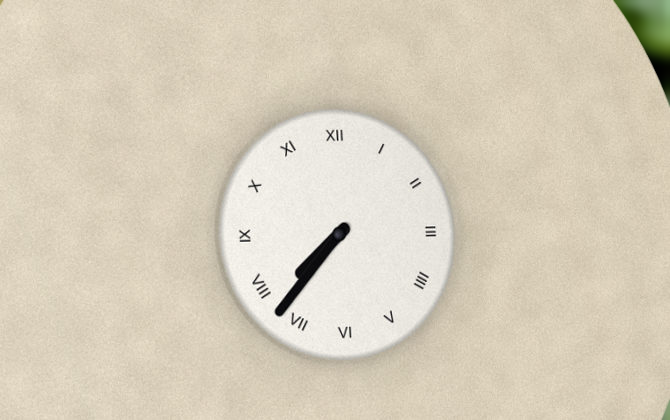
7:37
